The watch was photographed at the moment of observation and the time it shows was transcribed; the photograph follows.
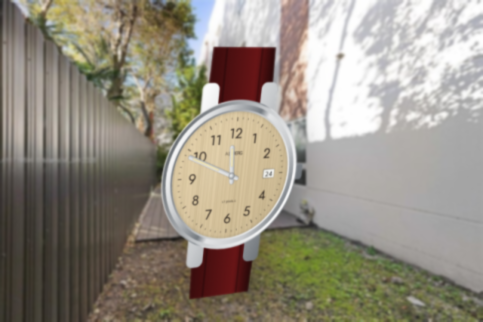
11:49
